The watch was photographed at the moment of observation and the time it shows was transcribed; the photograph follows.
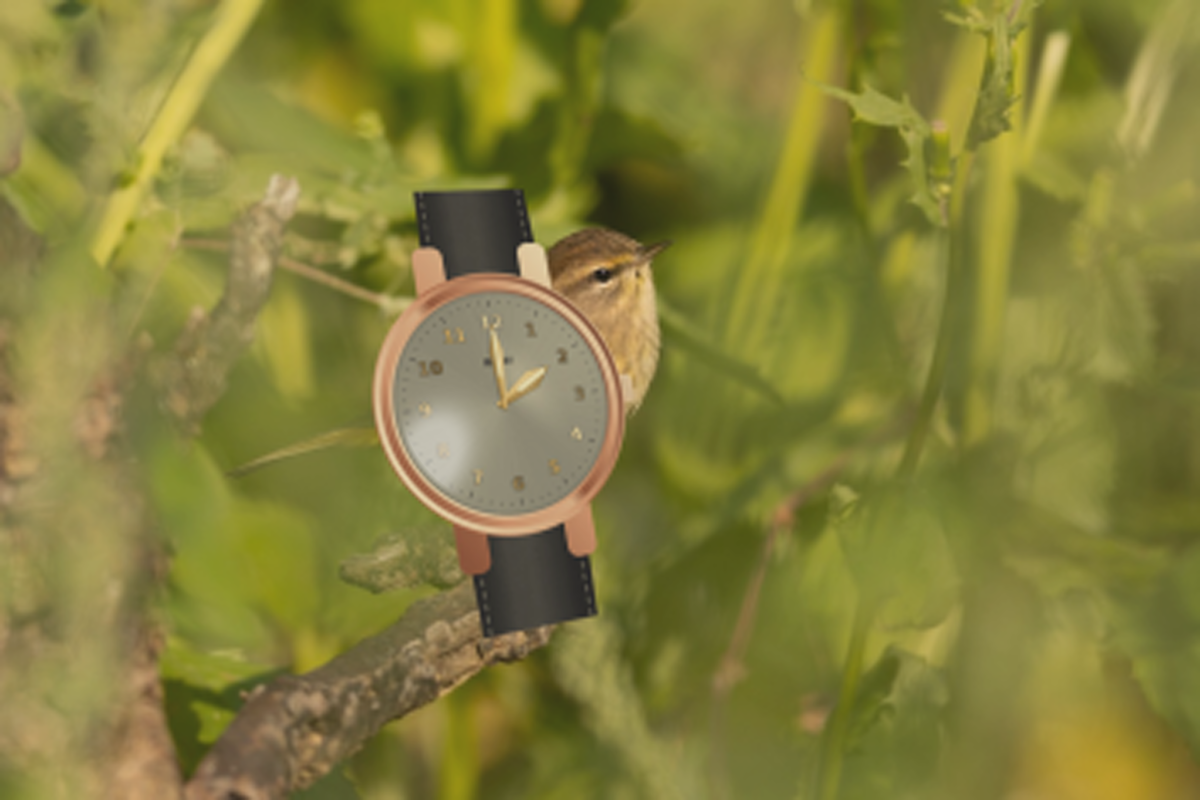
2:00
